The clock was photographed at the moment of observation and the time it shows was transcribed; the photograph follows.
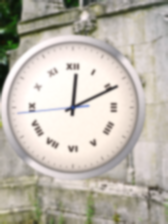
12:10:44
